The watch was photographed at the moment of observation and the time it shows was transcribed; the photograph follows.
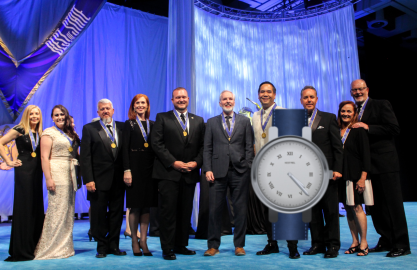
4:23
